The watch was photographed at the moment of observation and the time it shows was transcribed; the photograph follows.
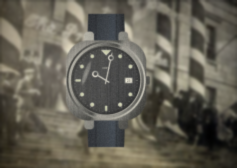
10:02
